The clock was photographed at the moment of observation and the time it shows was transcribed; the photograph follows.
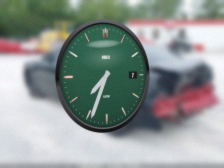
7:34
